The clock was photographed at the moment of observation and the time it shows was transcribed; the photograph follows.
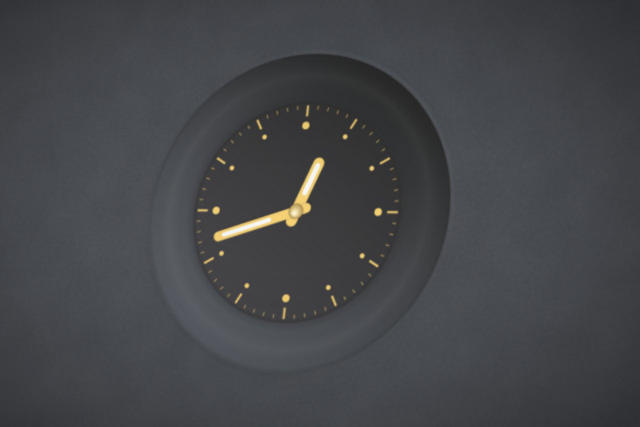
12:42
